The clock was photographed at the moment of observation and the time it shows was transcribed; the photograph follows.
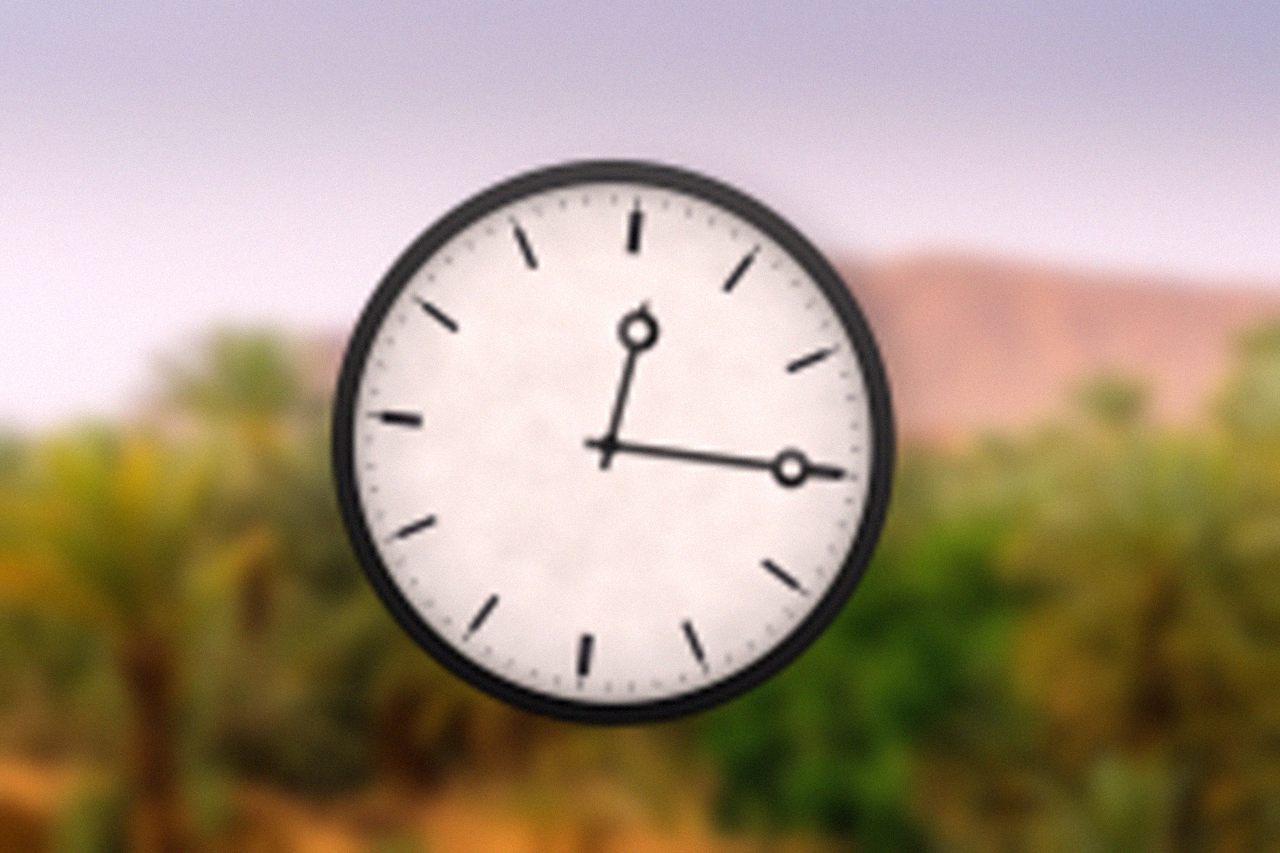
12:15
